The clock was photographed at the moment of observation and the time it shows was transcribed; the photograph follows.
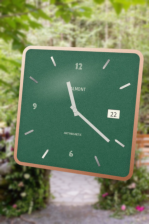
11:21
